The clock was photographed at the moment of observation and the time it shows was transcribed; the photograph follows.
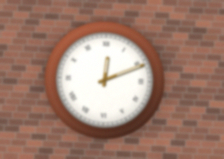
12:11
